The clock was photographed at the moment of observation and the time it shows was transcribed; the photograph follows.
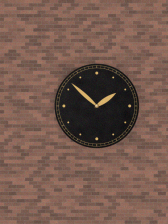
1:52
